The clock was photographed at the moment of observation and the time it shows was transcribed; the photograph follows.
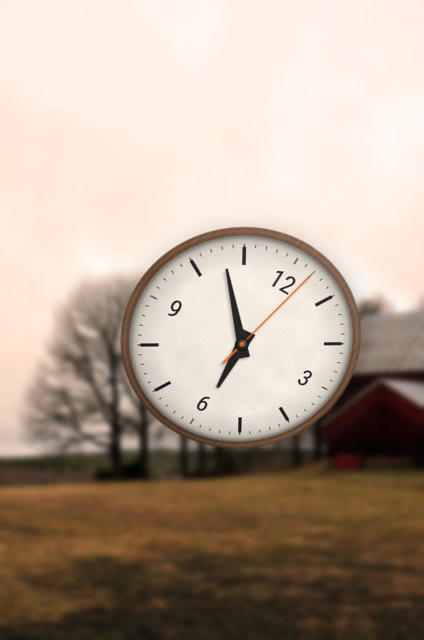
5:53:02
